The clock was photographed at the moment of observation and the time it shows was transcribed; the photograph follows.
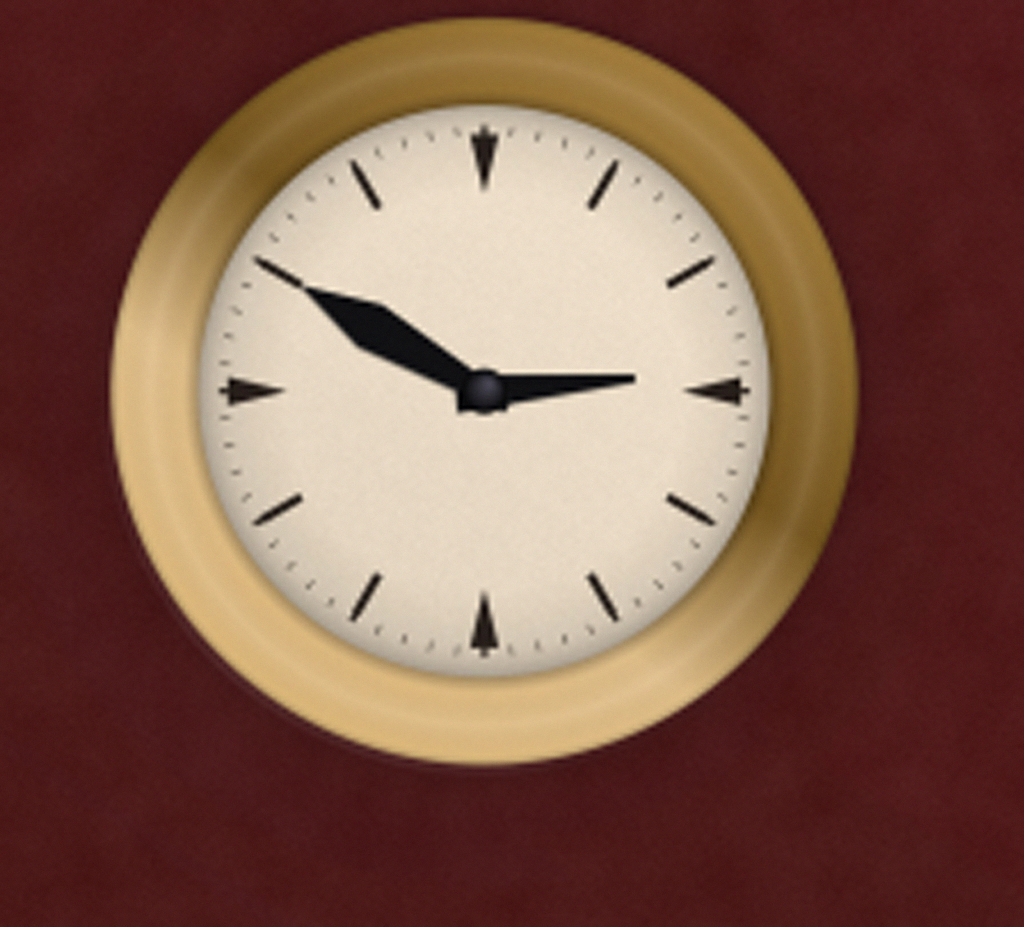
2:50
